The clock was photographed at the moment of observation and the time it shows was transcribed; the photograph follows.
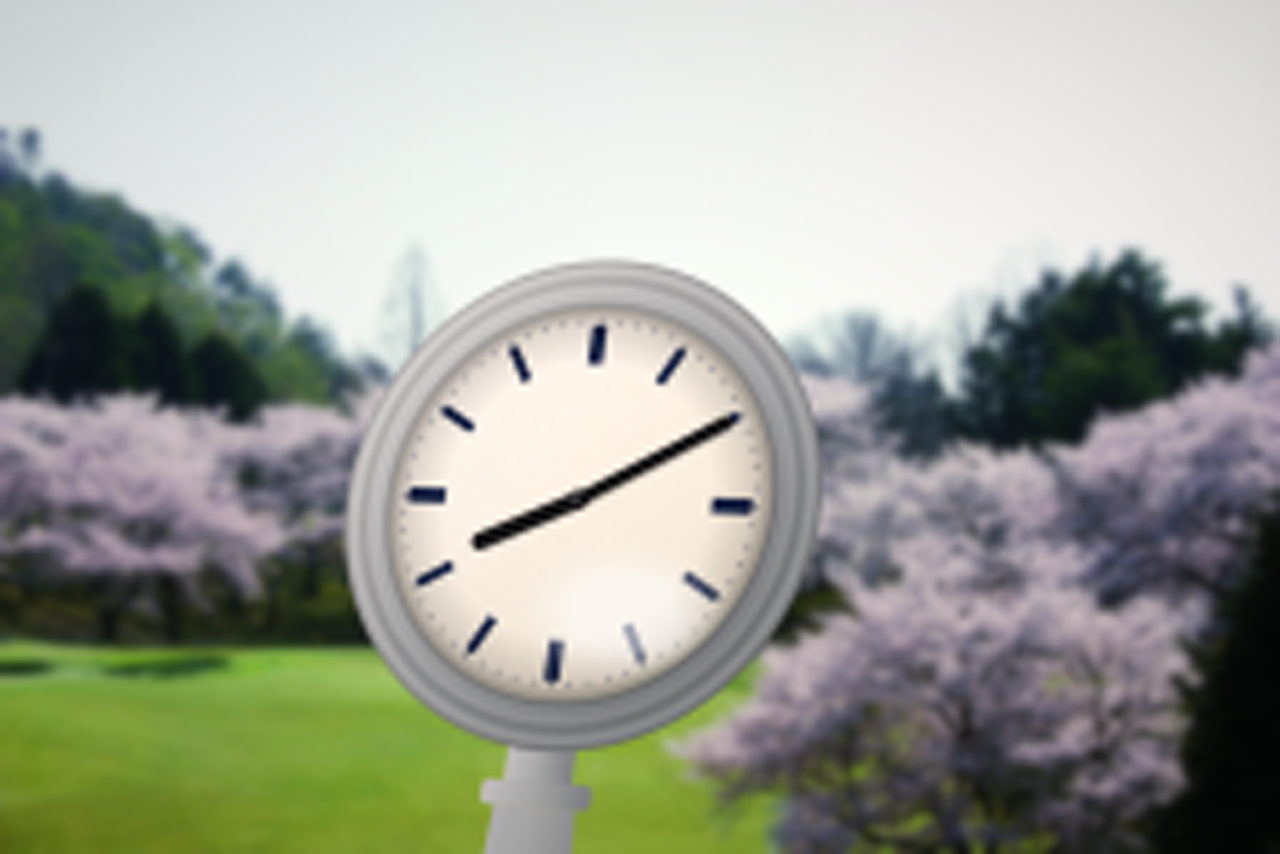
8:10
